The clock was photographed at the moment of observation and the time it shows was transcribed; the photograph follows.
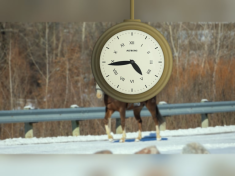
4:44
